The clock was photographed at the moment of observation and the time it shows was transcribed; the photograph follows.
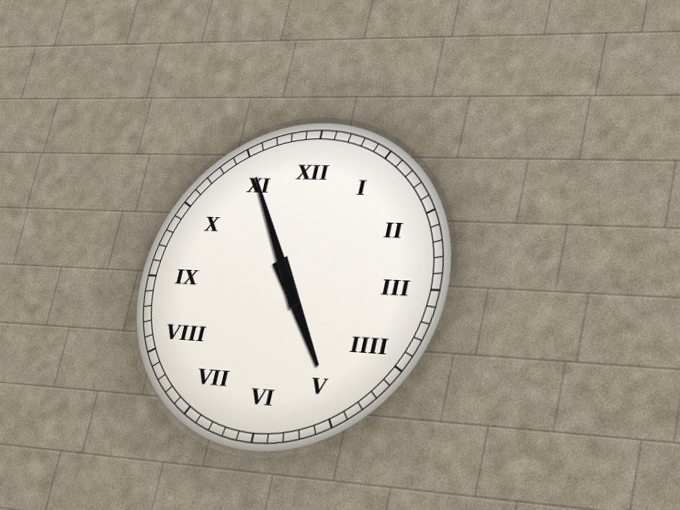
4:55
